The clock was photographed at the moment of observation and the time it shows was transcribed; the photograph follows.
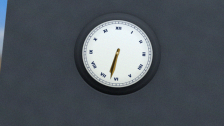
6:32
